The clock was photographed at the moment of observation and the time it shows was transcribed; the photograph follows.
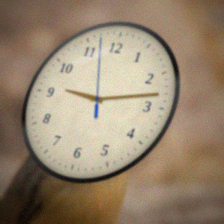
9:12:57
